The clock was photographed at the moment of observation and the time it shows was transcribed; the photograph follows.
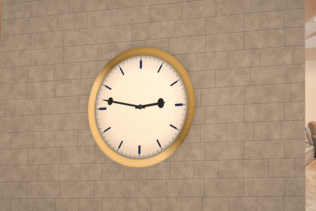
2:47
